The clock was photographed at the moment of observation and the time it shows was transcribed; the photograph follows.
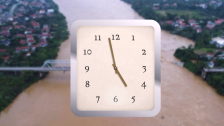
4:58
